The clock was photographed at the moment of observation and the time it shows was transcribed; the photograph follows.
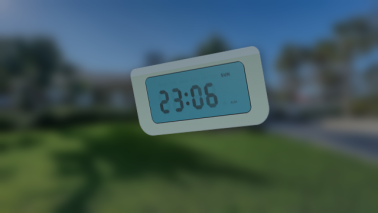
23:06
